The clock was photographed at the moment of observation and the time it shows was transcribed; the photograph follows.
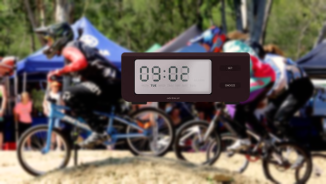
9:02
